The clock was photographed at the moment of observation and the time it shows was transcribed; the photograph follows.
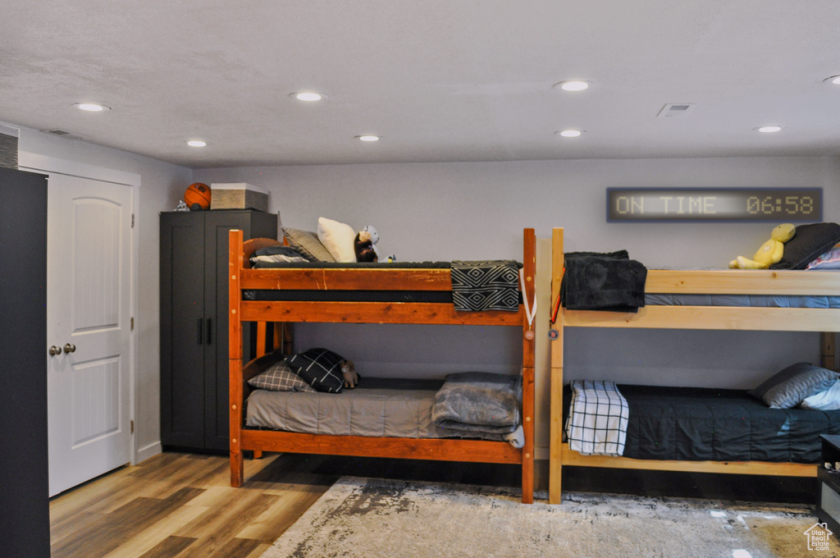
6:58
